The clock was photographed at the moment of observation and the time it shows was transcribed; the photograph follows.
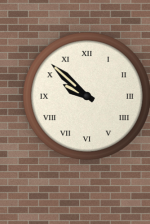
9:52
